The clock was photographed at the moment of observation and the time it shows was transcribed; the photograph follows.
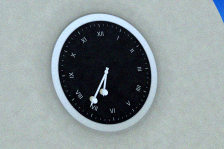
6:36
